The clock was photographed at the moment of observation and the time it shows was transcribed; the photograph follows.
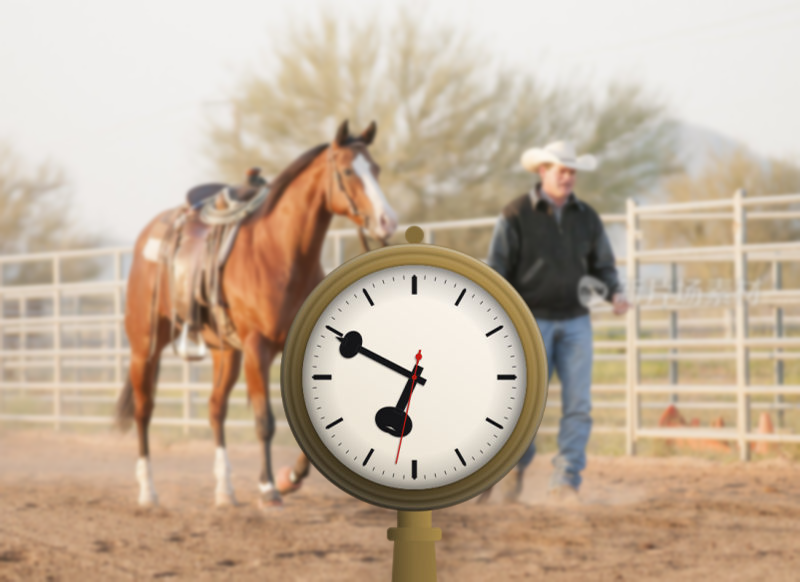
6:49:32
